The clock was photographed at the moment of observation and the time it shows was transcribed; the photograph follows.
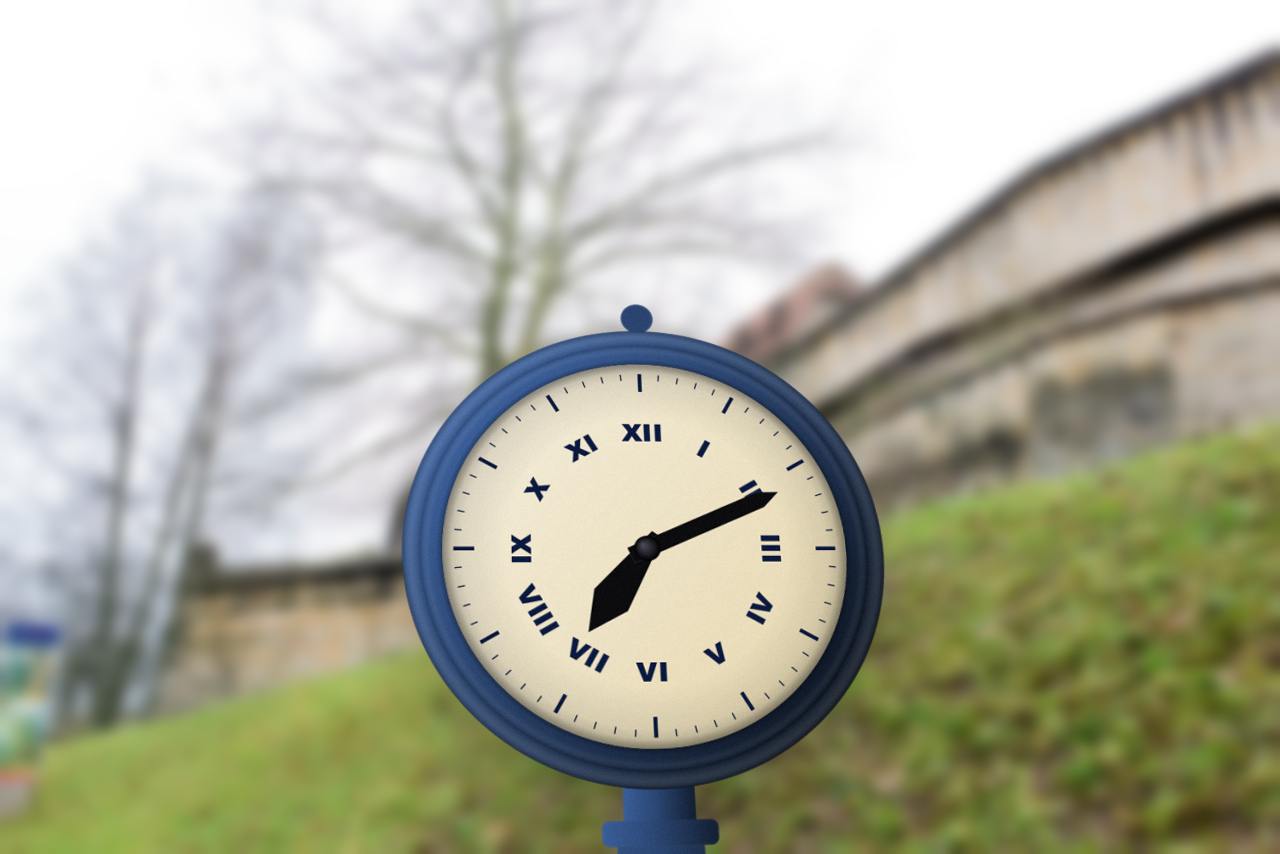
7:11
